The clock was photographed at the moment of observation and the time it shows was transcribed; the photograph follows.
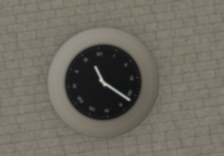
11:22
